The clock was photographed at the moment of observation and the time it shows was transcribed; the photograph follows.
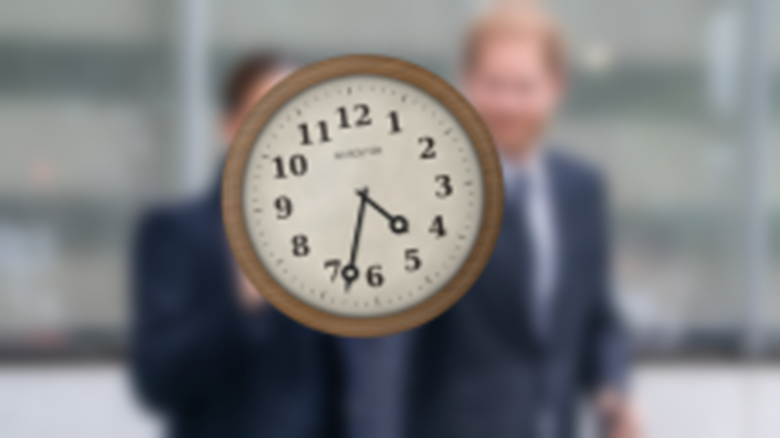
4:33
